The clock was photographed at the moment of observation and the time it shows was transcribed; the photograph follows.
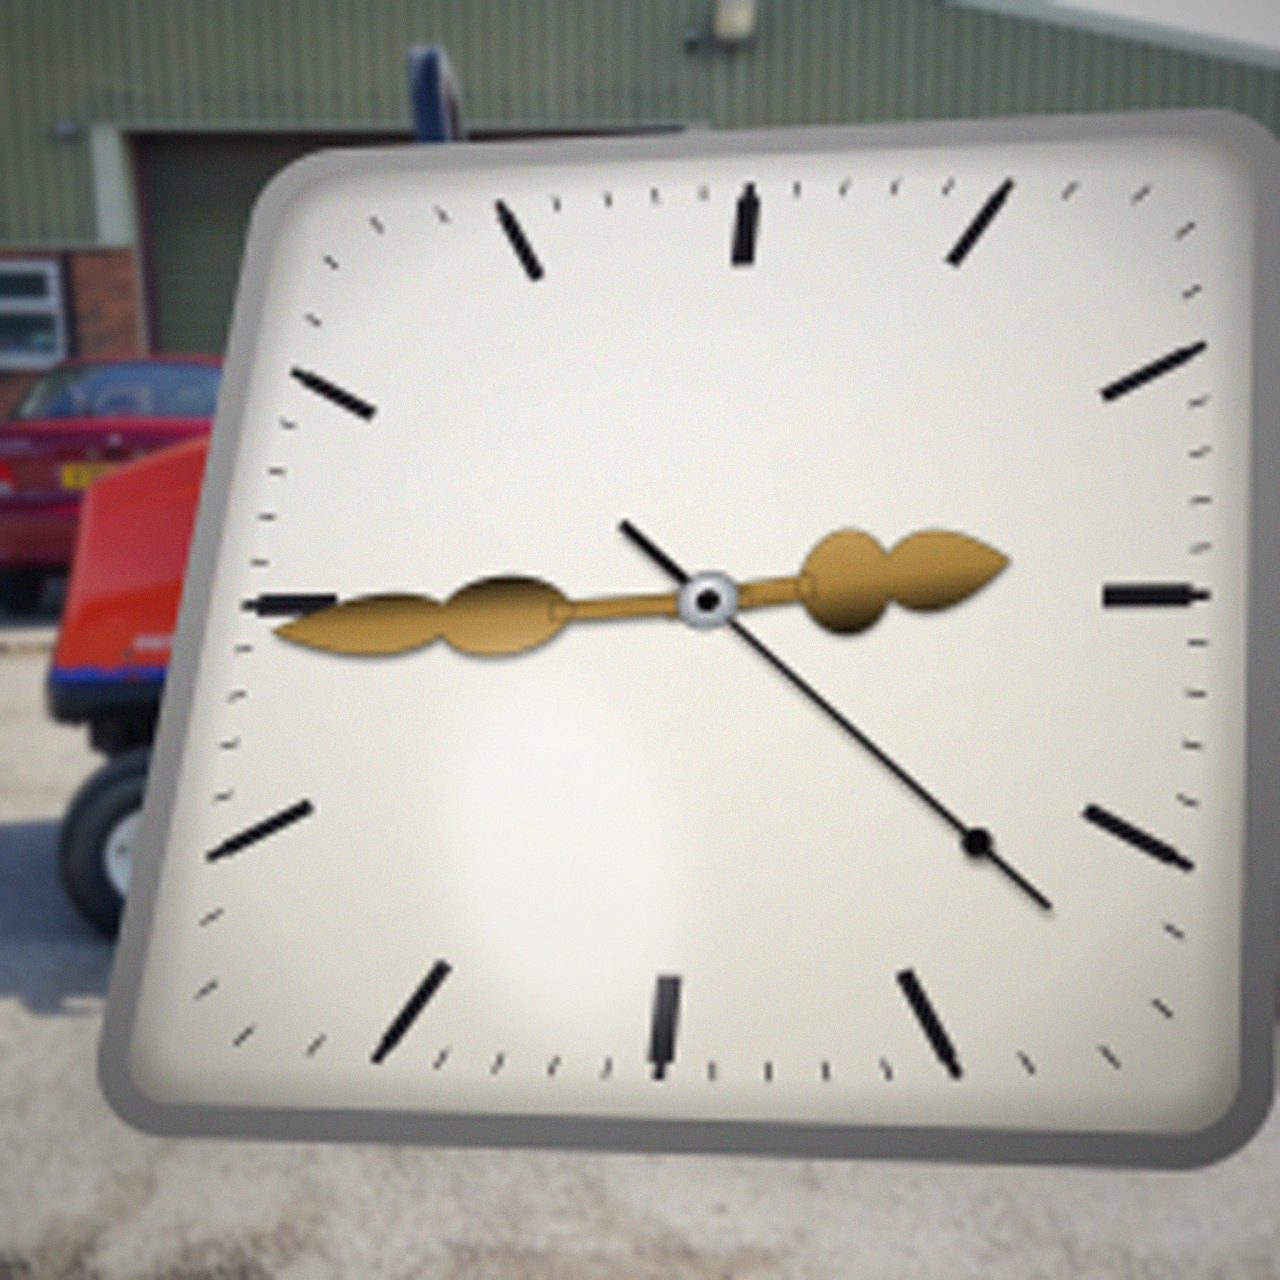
2:44:22
